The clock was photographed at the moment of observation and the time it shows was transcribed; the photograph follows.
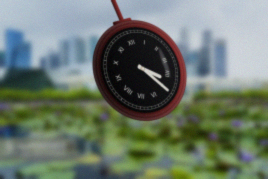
4:25
